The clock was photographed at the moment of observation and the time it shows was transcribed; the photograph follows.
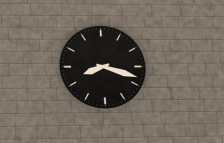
8:18
